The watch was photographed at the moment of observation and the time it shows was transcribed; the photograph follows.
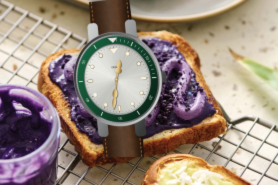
12:32
